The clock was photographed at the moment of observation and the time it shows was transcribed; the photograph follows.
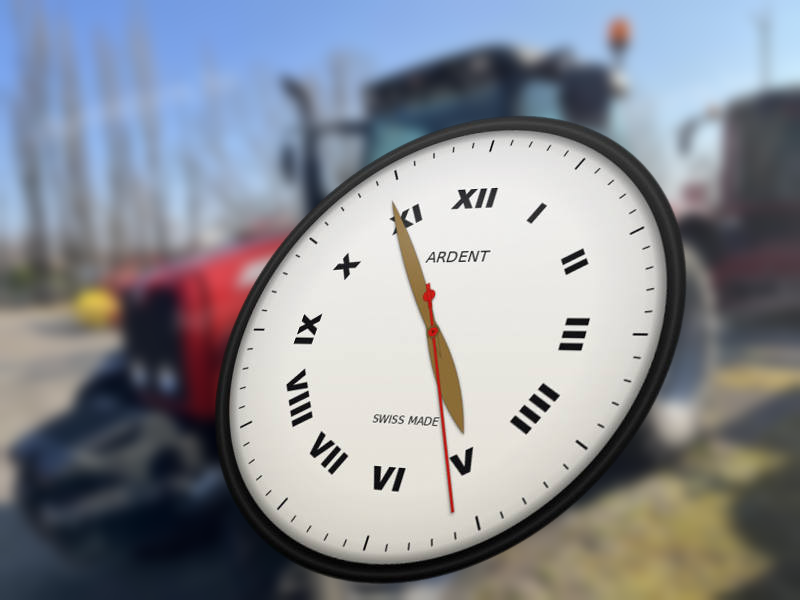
4:54:26
